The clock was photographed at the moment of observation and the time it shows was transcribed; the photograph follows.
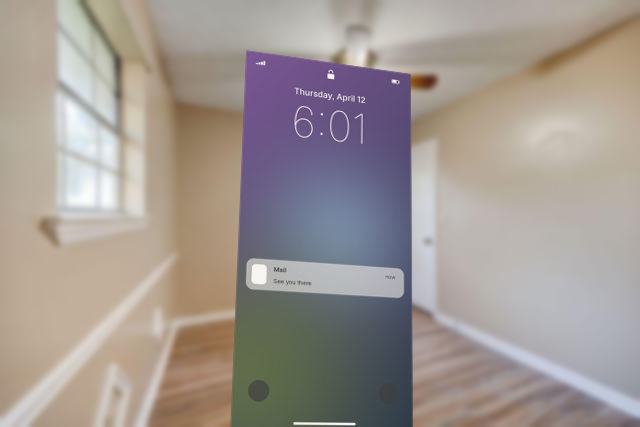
6:01
